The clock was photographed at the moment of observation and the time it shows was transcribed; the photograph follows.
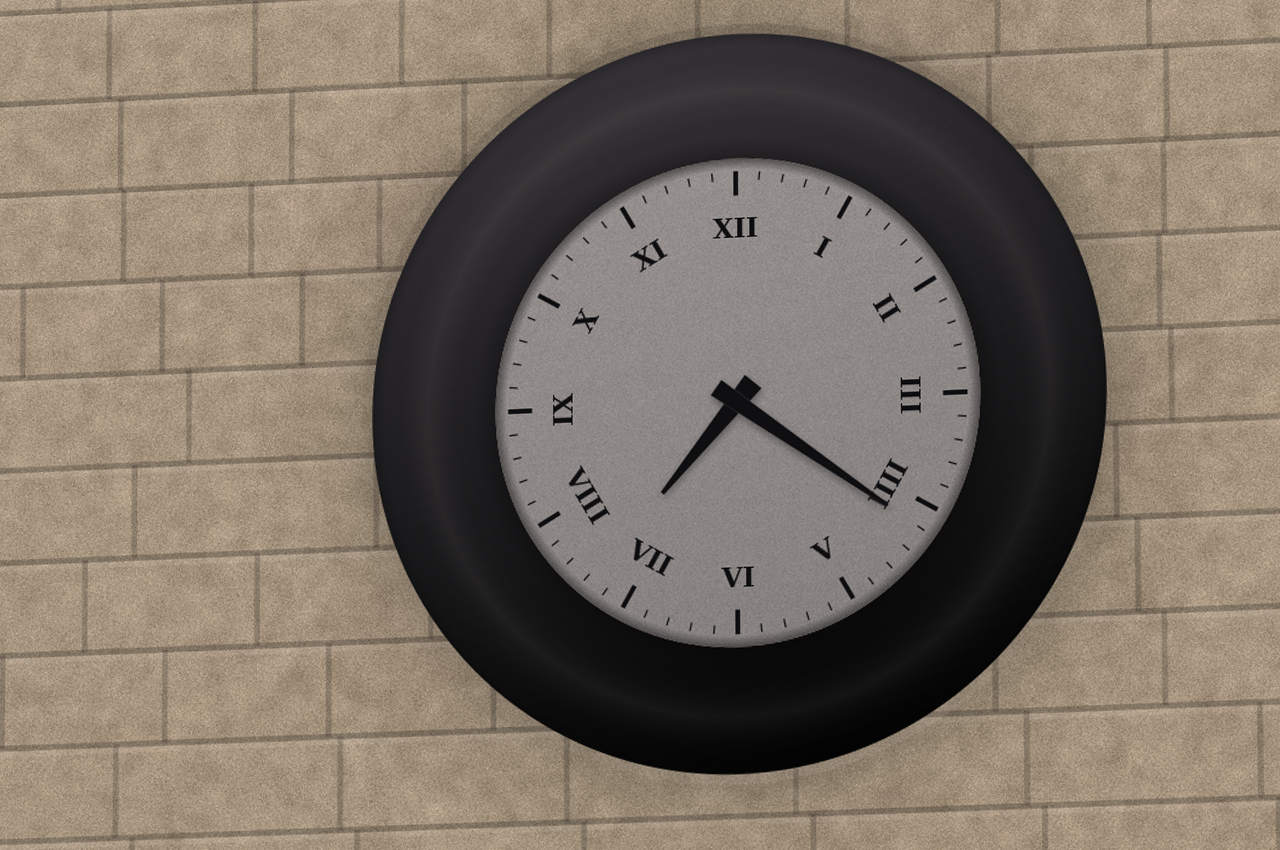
7:21
